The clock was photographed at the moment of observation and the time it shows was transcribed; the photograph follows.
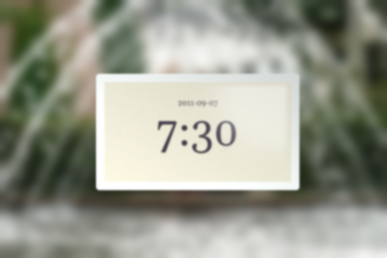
7:30
